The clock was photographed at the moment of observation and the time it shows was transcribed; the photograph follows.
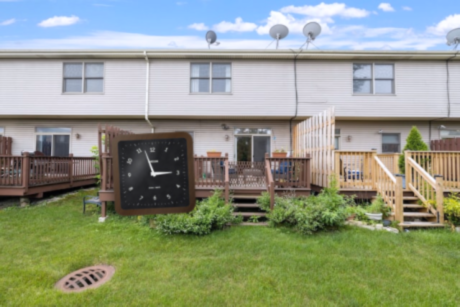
2:57
